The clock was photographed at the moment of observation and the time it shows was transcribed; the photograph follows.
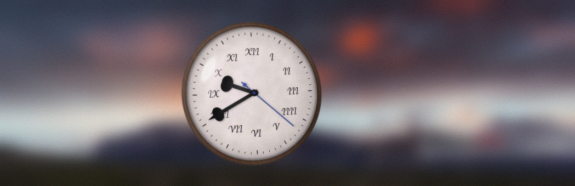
9:40:22
